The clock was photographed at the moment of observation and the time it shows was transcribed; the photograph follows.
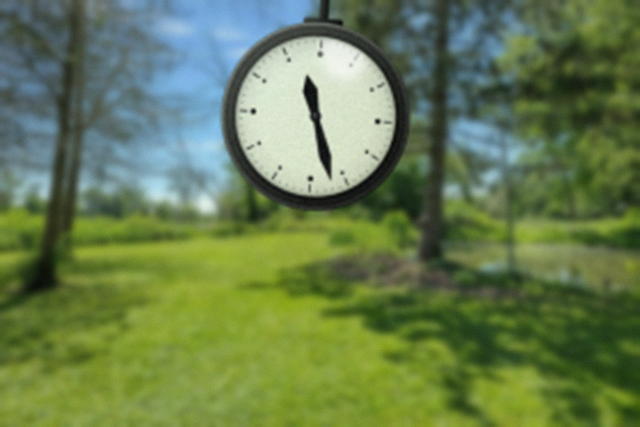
11:27
